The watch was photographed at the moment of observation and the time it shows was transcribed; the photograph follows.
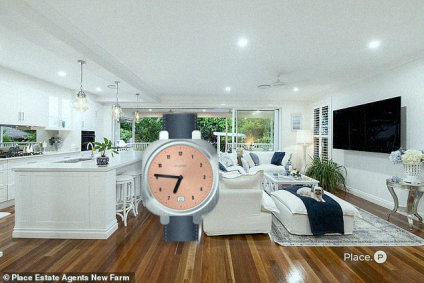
6:46
